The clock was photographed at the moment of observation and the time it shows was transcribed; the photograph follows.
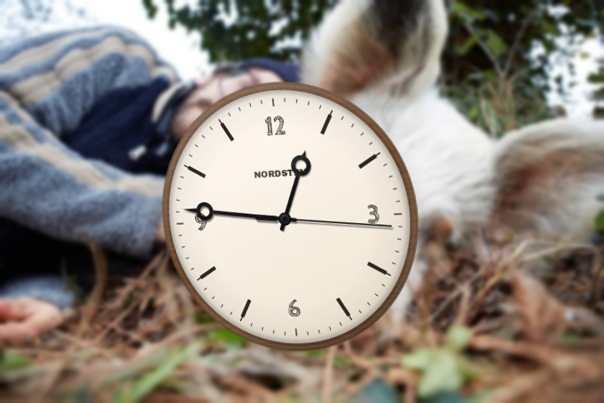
12:46:16
